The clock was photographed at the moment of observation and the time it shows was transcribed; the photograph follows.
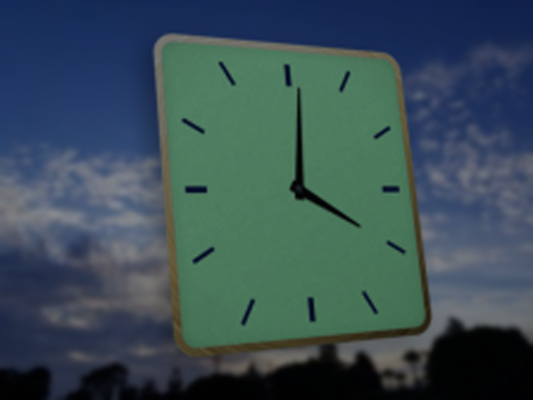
4:01
